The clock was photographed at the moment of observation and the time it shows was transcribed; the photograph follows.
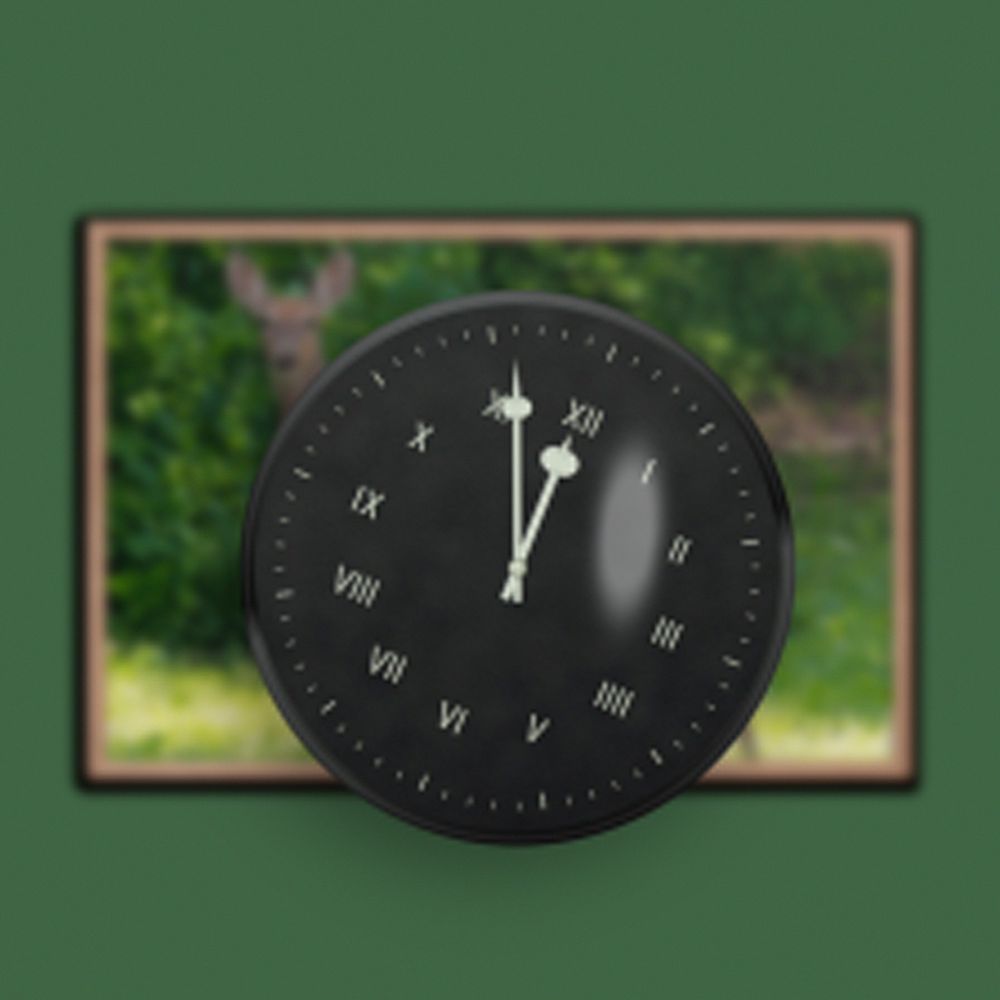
11:56
